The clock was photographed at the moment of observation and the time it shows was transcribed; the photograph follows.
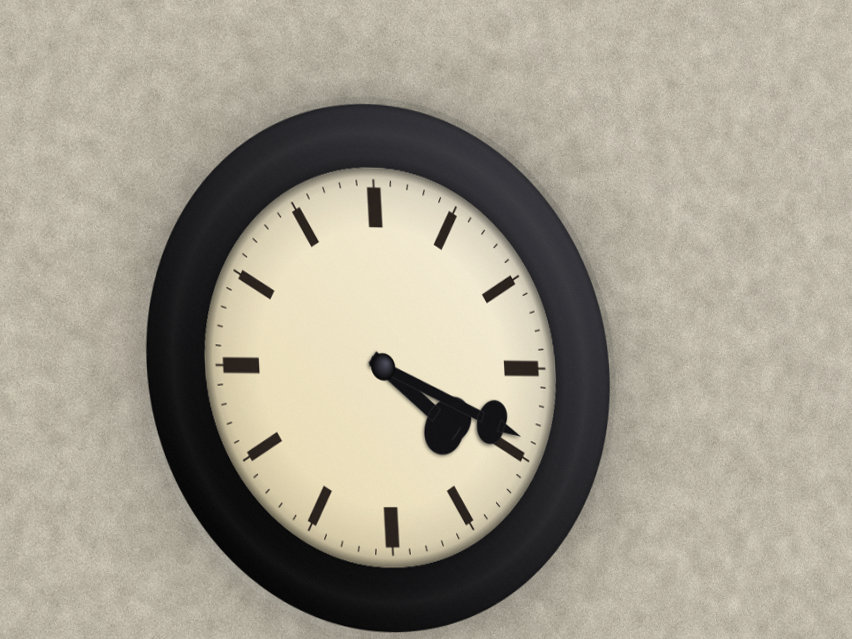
4:19
